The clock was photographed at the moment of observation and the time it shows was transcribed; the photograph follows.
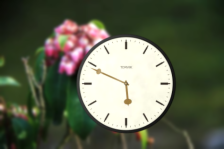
5:49
